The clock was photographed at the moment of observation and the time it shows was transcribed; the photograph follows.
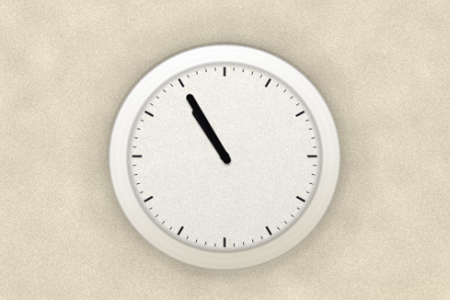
10:55
